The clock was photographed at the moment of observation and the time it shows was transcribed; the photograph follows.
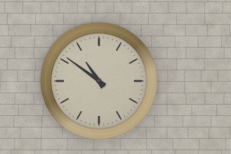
10:51
